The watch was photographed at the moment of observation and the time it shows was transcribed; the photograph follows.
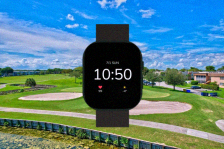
10:50
